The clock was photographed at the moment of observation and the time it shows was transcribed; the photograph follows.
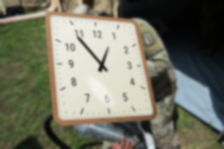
12:54
